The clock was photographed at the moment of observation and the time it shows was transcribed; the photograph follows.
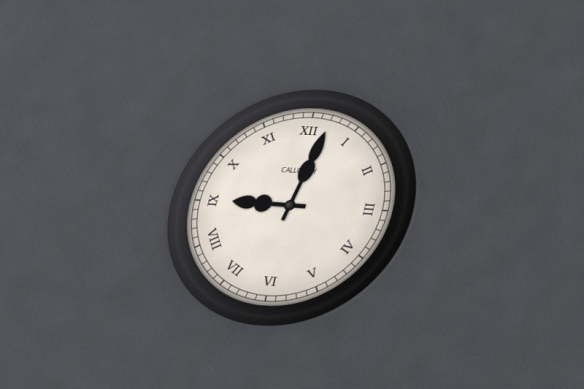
9:02
